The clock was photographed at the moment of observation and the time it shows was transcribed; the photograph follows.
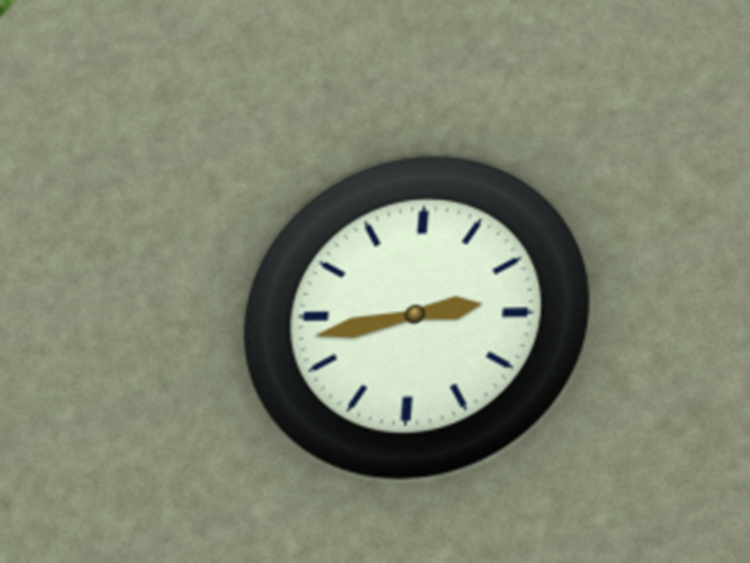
2:43
